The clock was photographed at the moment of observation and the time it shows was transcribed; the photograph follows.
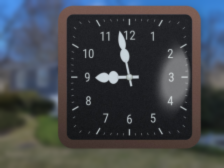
8:58
